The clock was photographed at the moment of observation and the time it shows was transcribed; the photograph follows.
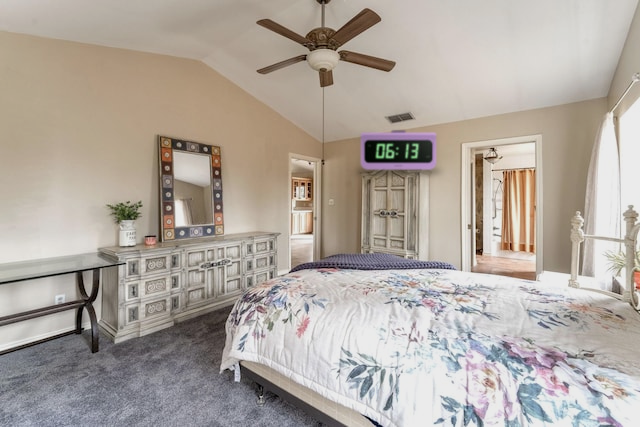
6:13
